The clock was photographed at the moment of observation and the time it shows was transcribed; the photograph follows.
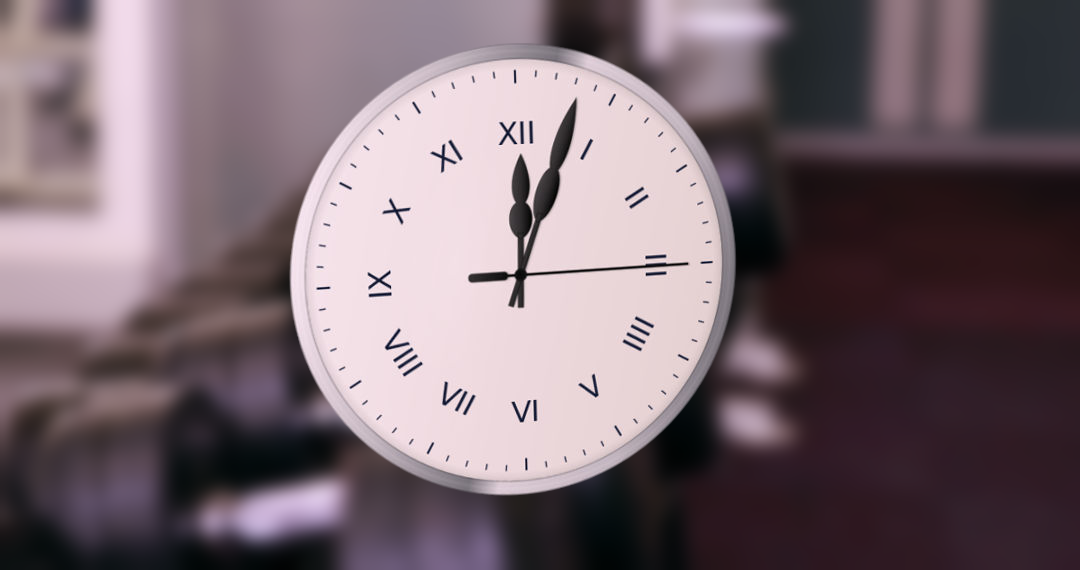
12:03:15
